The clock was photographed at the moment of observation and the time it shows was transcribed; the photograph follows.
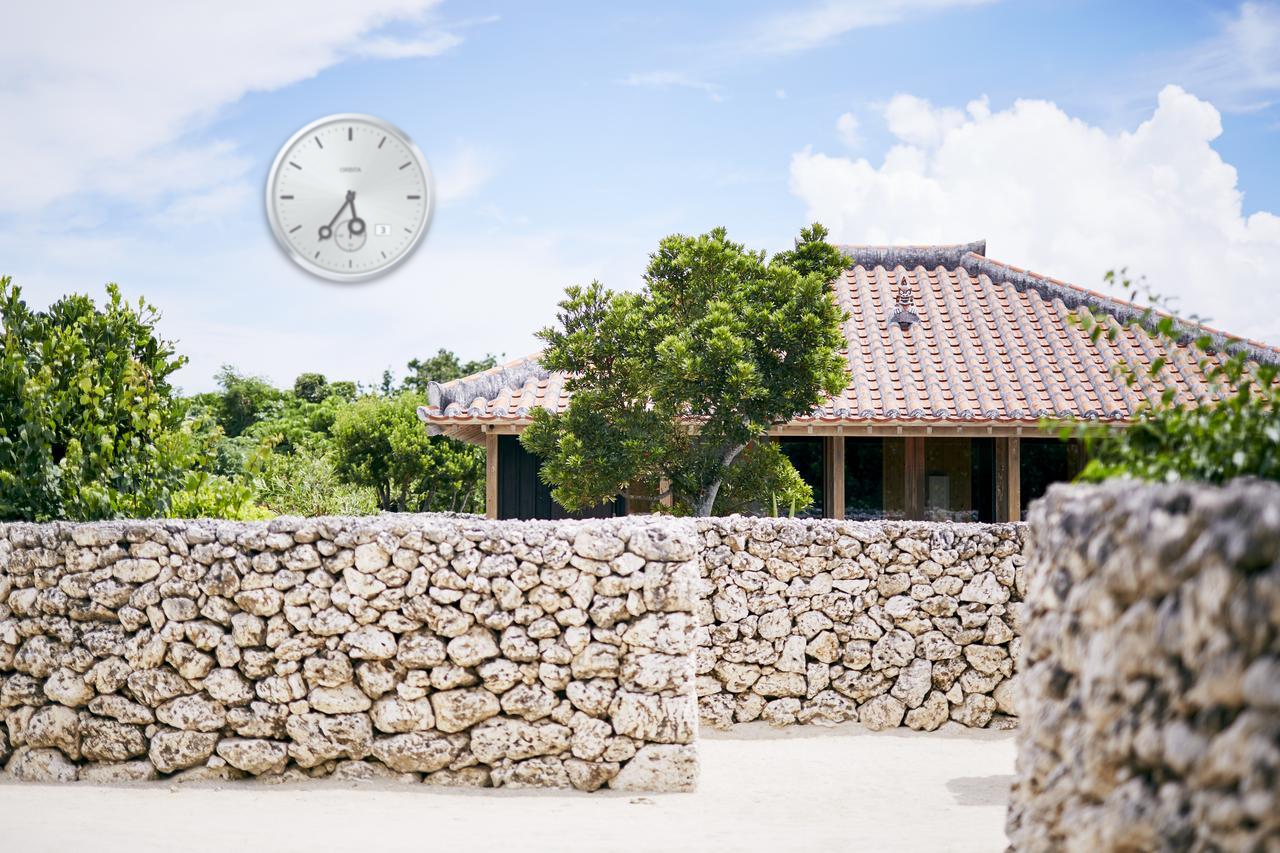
5:36
